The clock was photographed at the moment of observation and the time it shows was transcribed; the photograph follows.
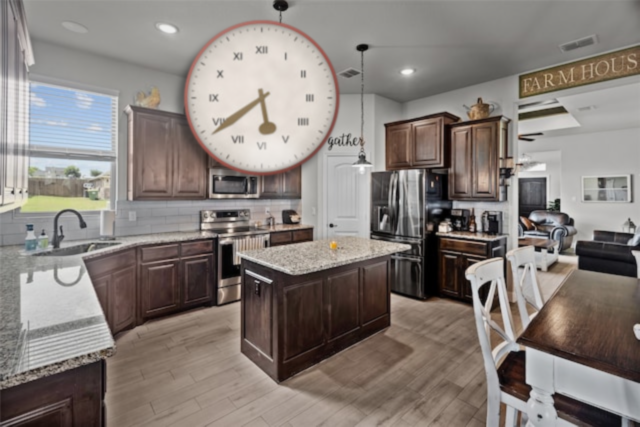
5:39
